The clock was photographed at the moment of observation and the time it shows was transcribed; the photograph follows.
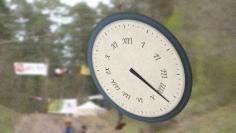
4:22
